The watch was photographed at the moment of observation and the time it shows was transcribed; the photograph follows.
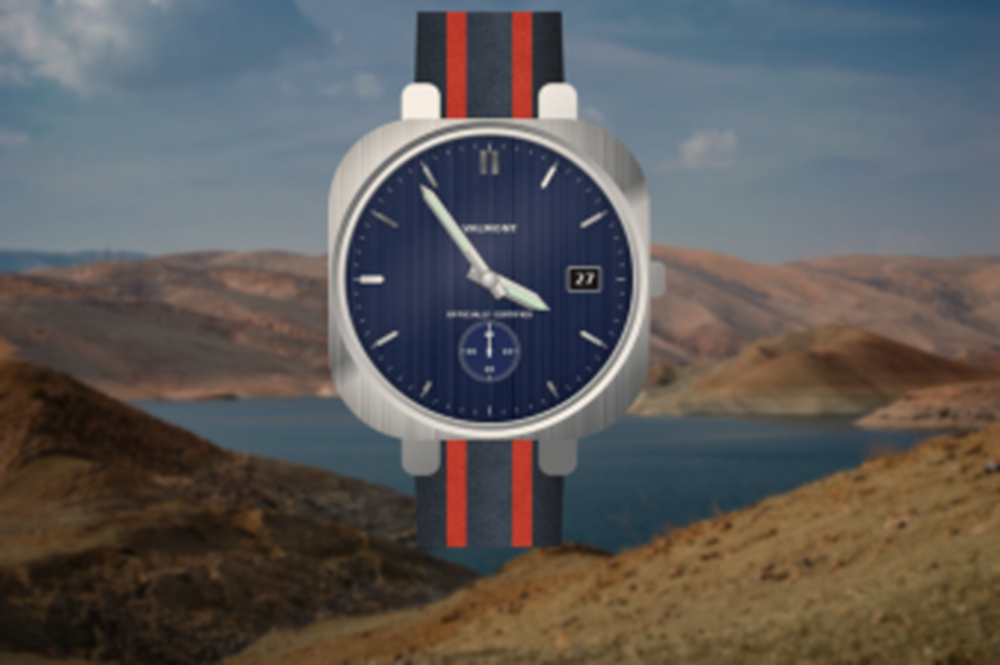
3:54
